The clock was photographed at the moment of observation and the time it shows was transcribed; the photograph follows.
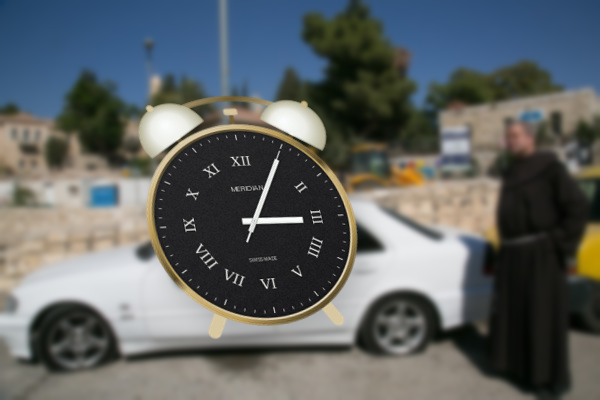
3:05:05
